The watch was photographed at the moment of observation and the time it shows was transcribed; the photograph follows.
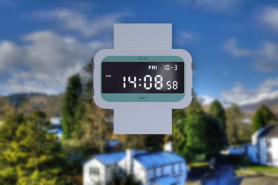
14:08:58
